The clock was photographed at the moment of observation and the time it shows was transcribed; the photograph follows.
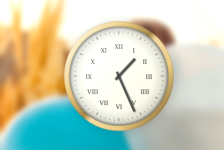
1:26
